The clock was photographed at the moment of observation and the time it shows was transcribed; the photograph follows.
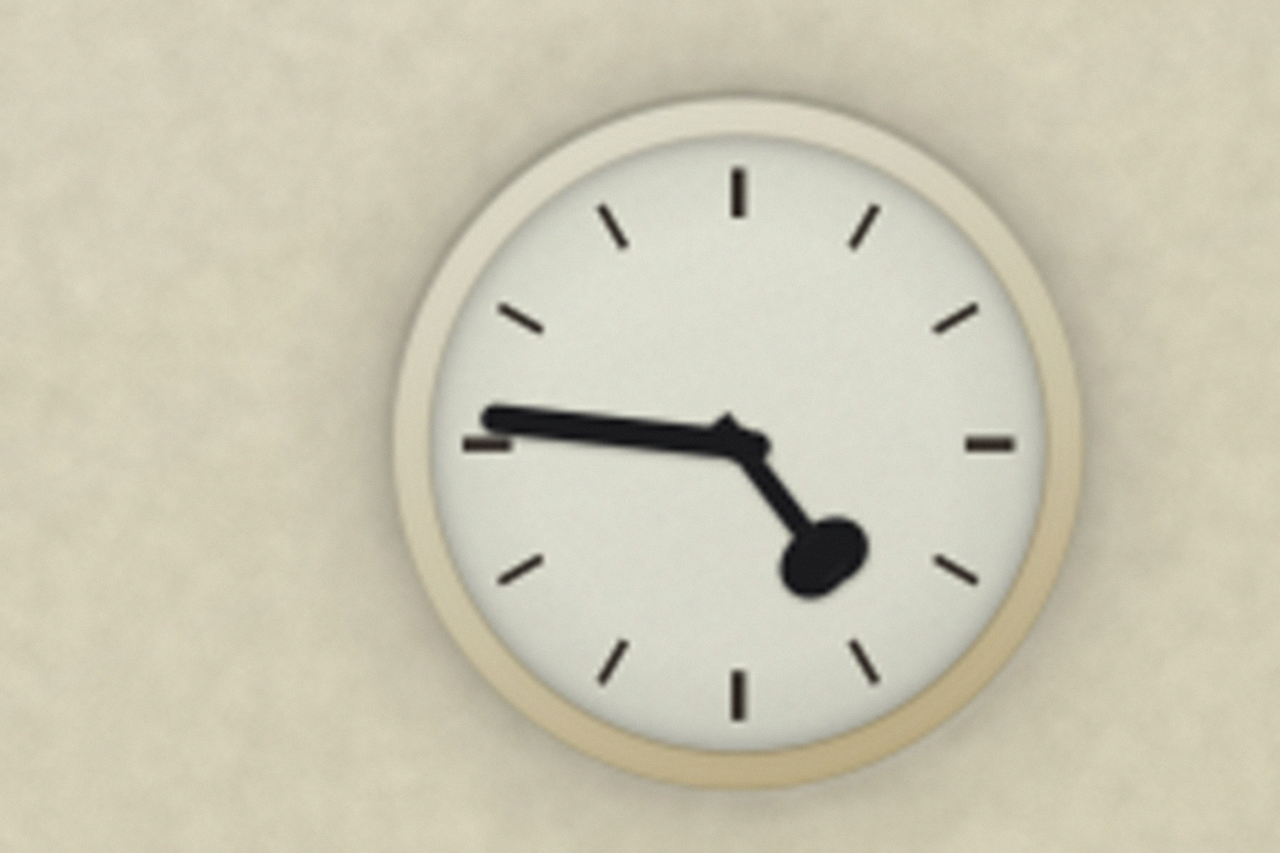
4:46
